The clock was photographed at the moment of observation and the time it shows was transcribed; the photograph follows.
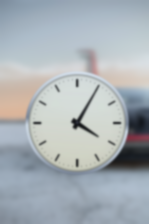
4:05
